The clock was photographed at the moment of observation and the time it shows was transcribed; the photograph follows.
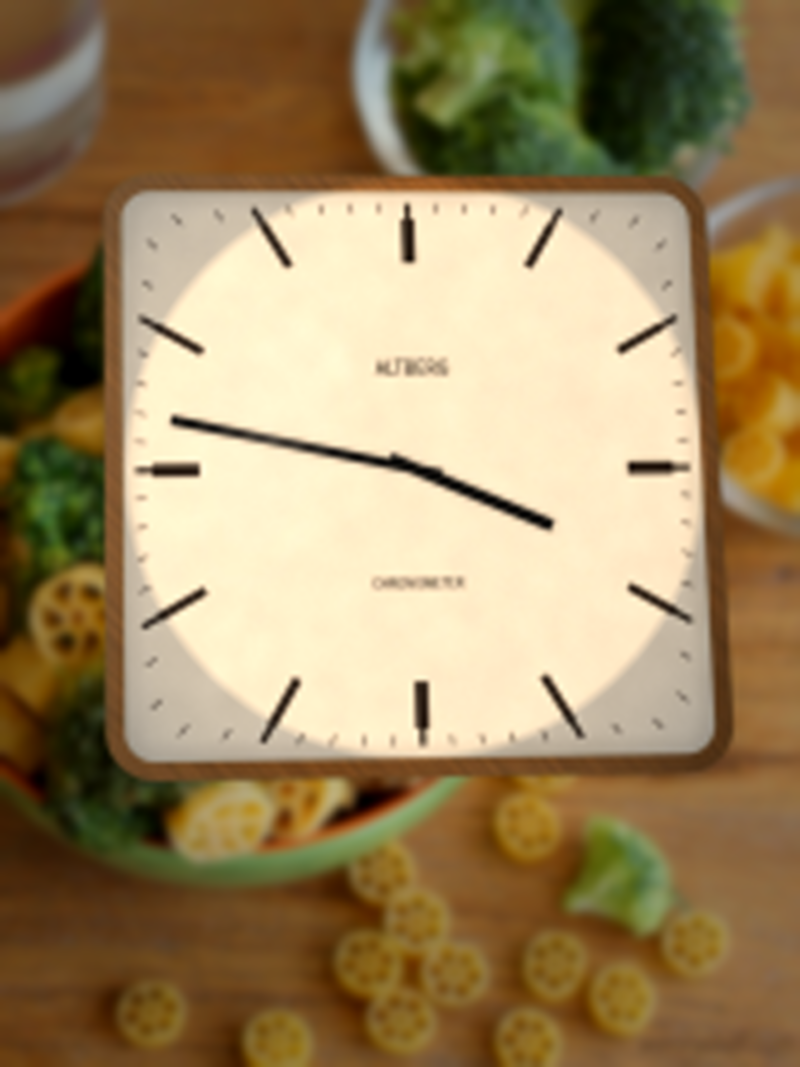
3:47
